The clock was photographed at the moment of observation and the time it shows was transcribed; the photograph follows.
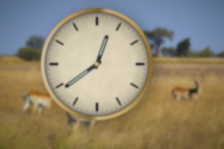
12:39
